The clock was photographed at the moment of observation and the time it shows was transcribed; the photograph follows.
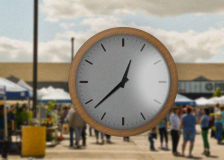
12:38
